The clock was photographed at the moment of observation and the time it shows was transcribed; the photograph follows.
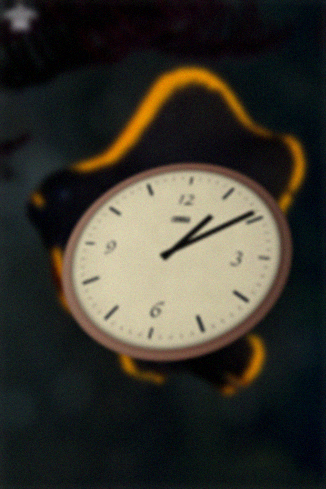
1:09
